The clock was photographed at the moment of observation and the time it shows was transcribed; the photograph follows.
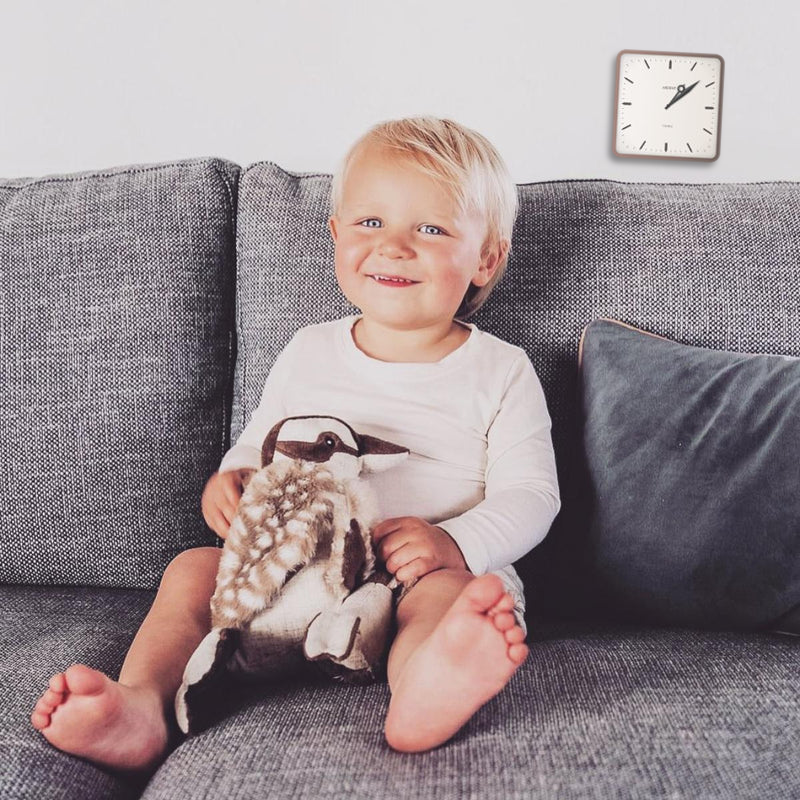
1:08
